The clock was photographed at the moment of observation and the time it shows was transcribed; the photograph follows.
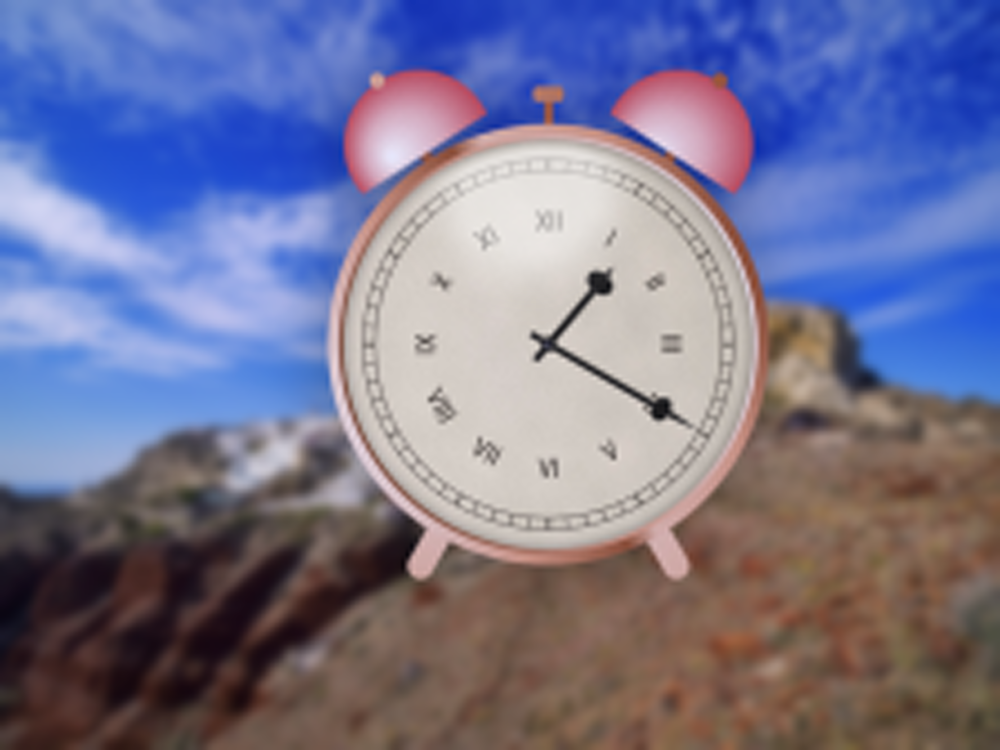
1:20
